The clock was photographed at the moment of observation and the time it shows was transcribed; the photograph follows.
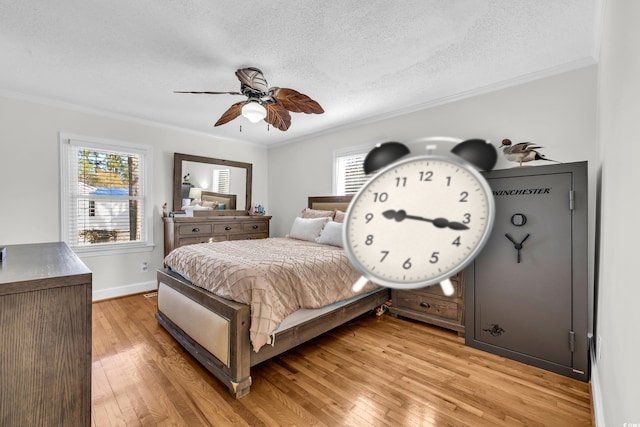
9:17
